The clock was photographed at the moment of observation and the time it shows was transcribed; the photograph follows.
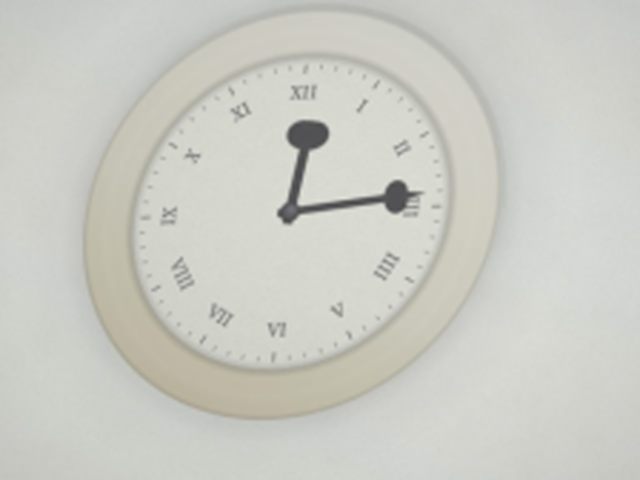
12:14
